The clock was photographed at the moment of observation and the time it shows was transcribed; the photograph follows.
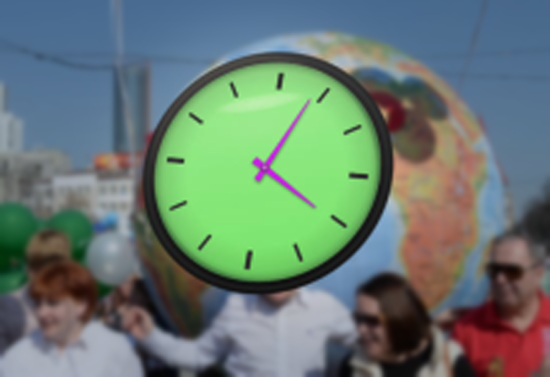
4:04
